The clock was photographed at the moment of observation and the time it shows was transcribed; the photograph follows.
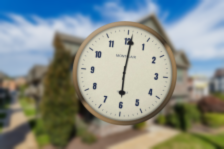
6:01
